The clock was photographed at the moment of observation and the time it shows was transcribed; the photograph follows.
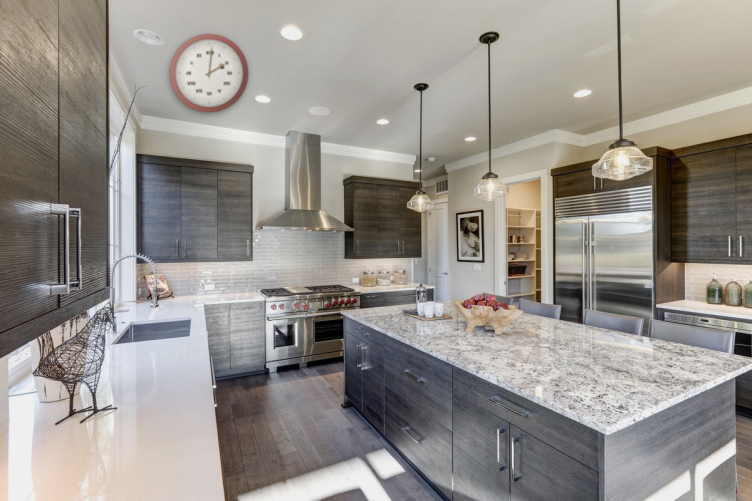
2:01
